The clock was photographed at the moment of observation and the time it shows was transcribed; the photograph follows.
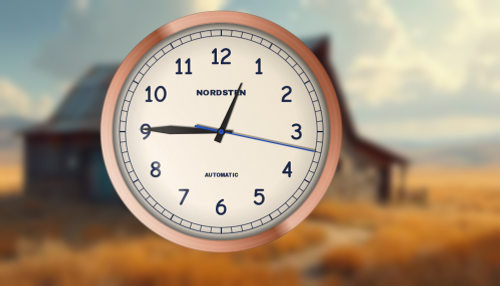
12:45:17
